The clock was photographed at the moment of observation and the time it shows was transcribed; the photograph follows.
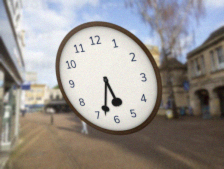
5:33
